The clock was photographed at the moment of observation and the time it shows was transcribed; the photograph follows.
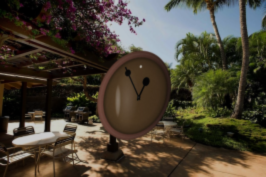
12:55
